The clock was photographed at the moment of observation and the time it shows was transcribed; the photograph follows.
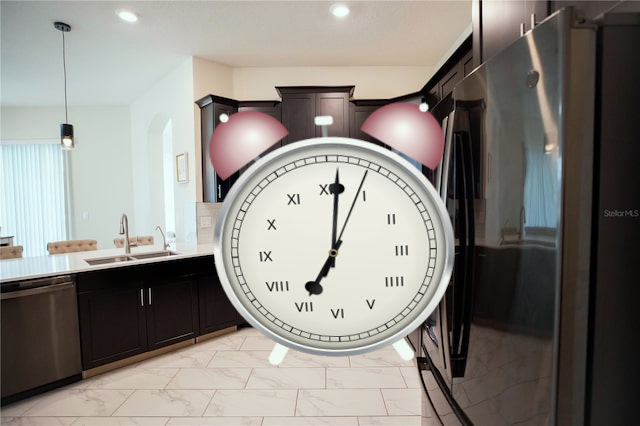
7:01:04
